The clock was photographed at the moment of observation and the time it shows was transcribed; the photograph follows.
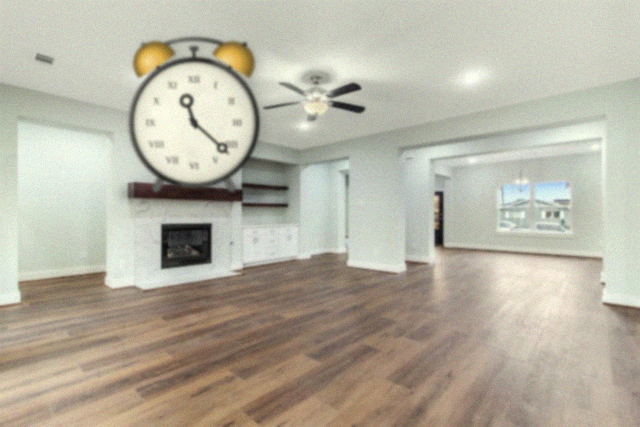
11:22
